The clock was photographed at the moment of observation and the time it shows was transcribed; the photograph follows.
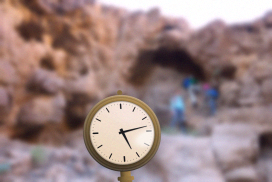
5:13
